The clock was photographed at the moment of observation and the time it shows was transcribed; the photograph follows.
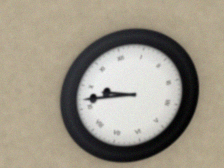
9:47
